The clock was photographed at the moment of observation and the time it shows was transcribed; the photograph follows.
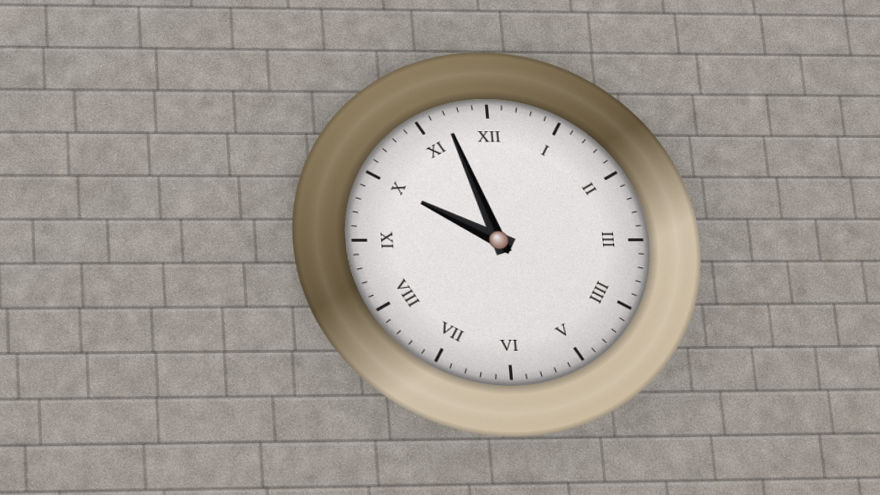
9:57
